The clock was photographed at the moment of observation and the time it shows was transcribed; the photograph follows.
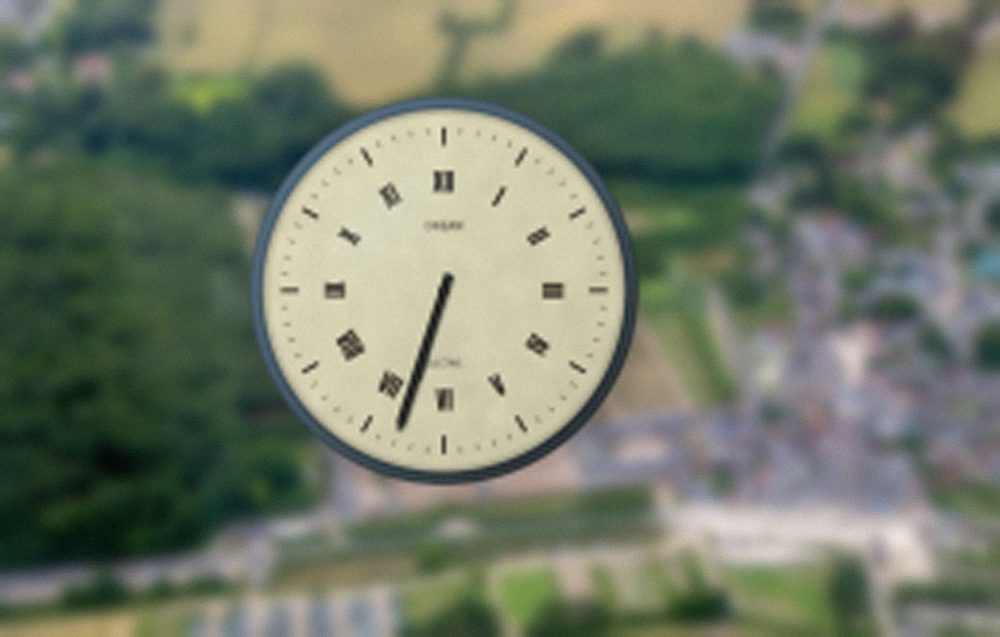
6:33
